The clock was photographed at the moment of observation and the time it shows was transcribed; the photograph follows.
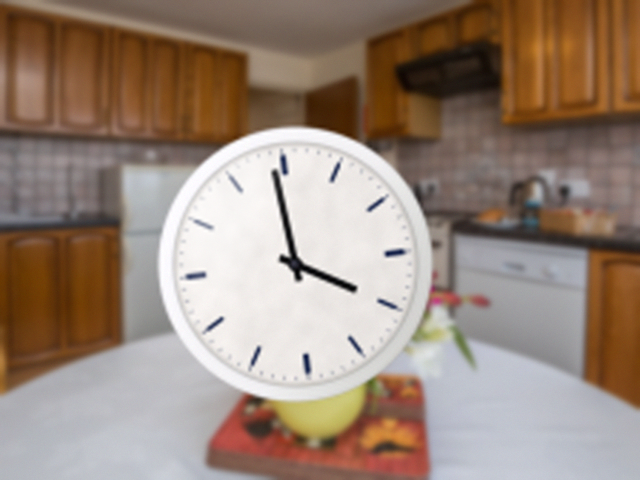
3:59
